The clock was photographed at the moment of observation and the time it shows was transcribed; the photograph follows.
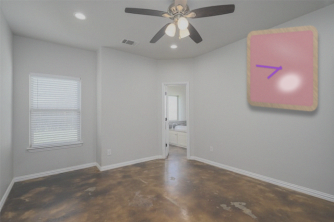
7:46
